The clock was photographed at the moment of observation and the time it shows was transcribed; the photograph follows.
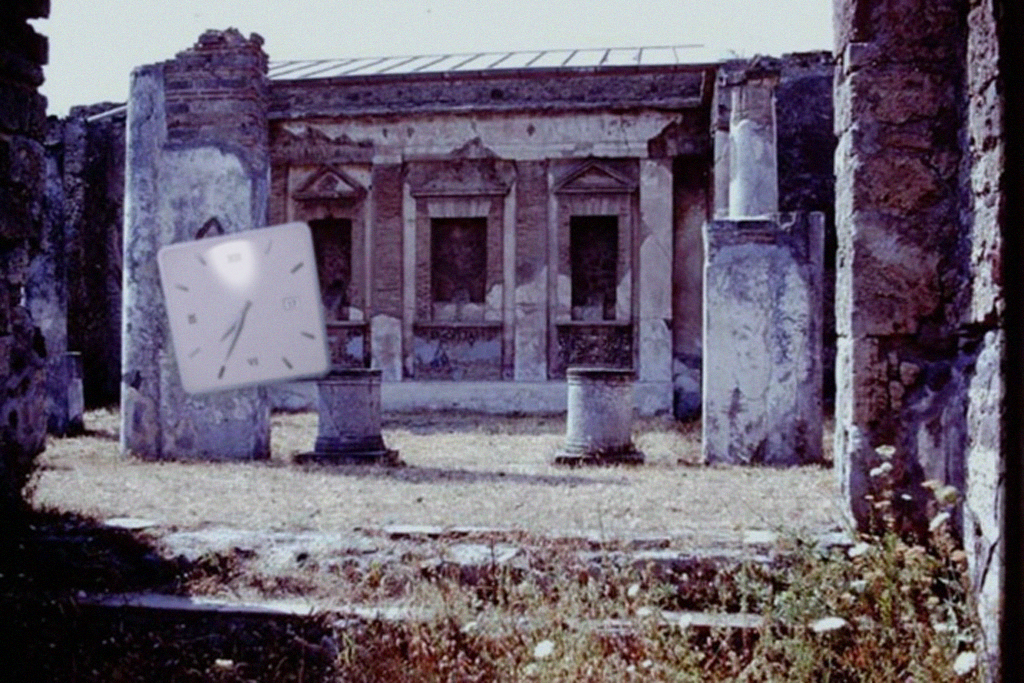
7:35
